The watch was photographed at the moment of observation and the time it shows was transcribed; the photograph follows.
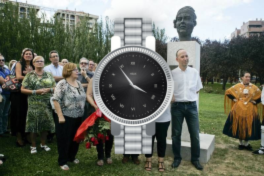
3:54
